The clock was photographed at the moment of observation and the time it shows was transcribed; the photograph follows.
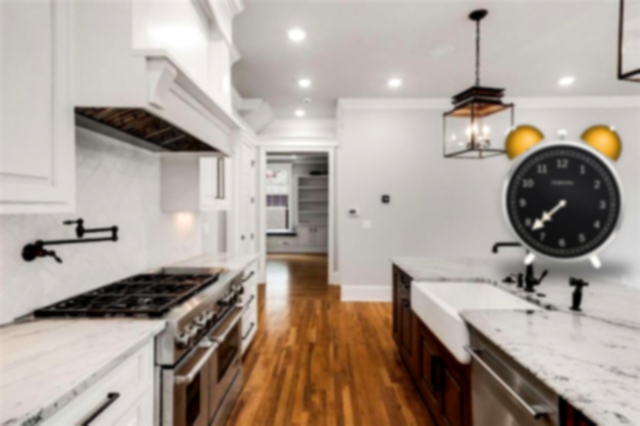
7:38
